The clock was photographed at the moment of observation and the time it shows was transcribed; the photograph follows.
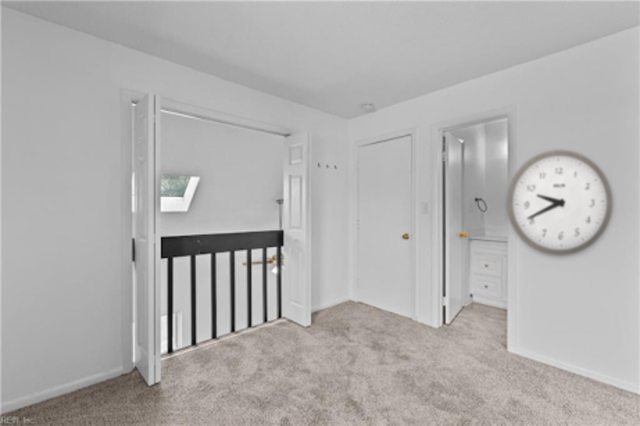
9:41
